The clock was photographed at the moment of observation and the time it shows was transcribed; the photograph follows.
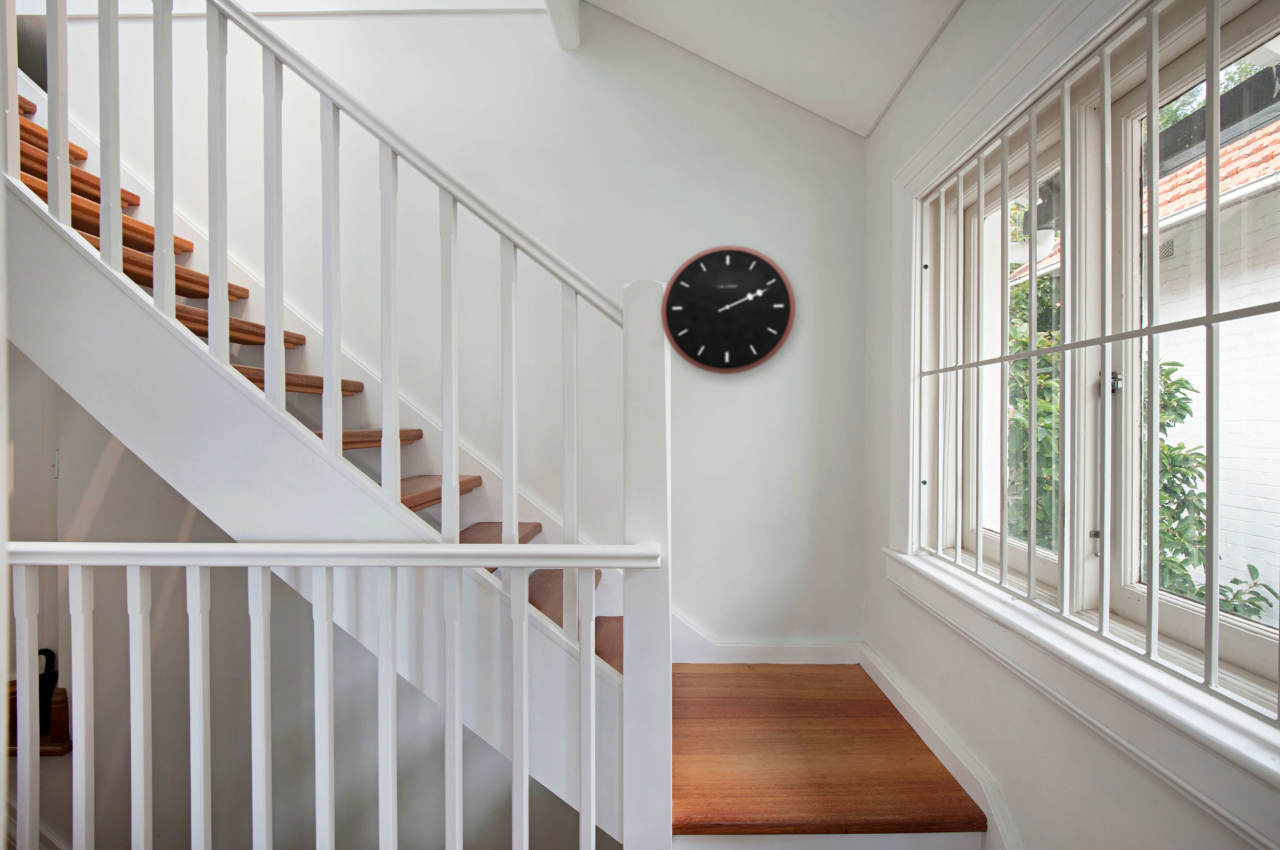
2:11
